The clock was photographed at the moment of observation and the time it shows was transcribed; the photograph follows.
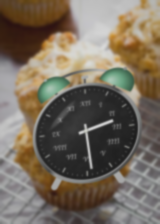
2:29
